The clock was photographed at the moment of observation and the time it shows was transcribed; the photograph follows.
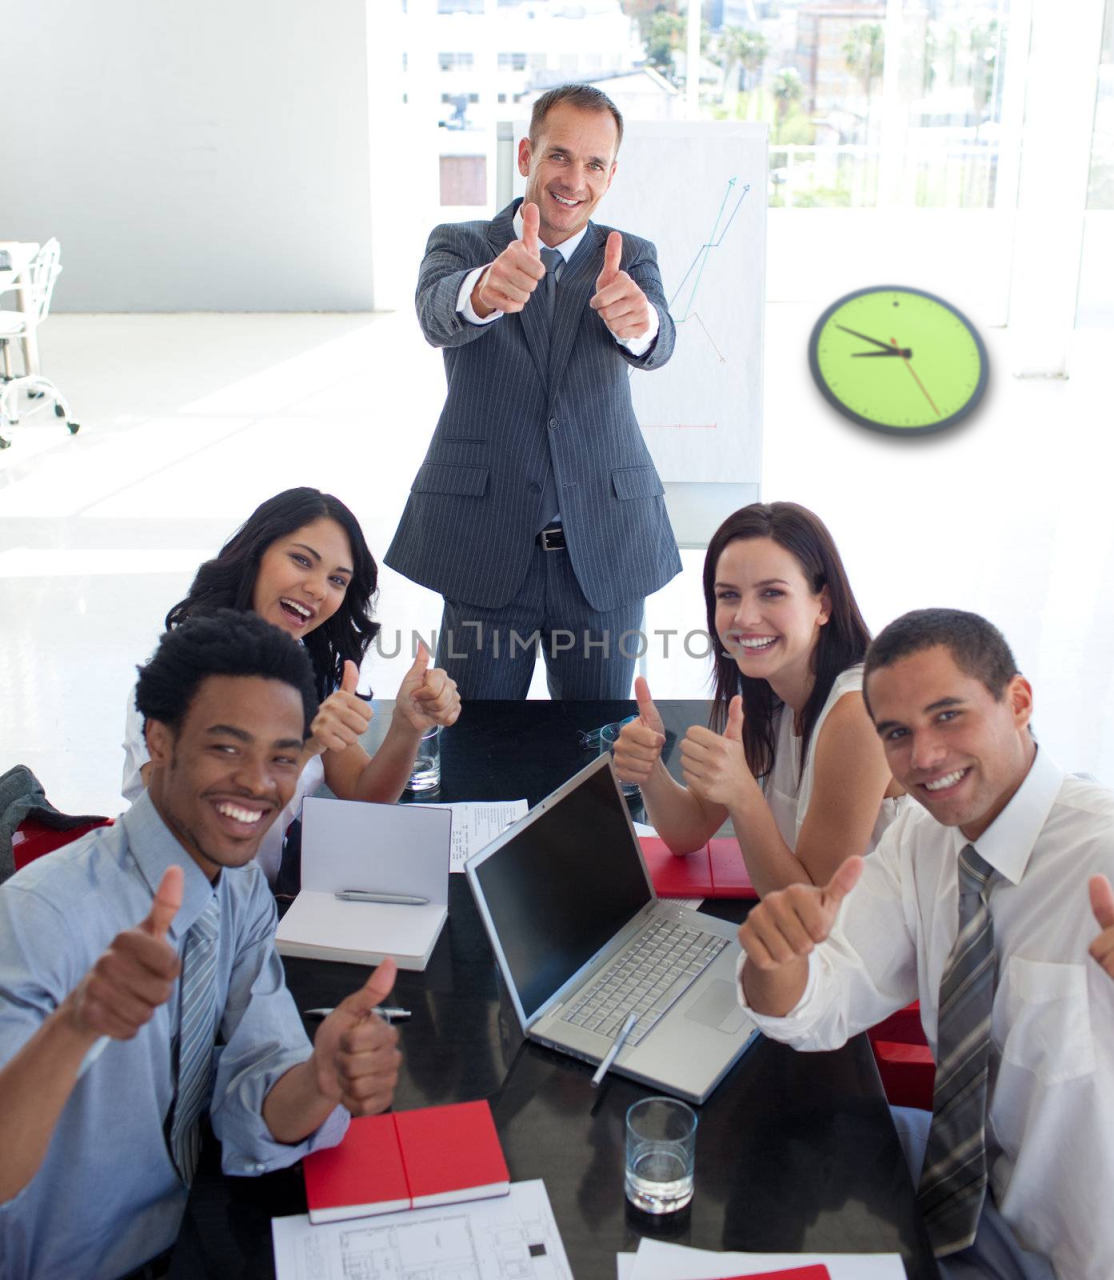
8:49:26
